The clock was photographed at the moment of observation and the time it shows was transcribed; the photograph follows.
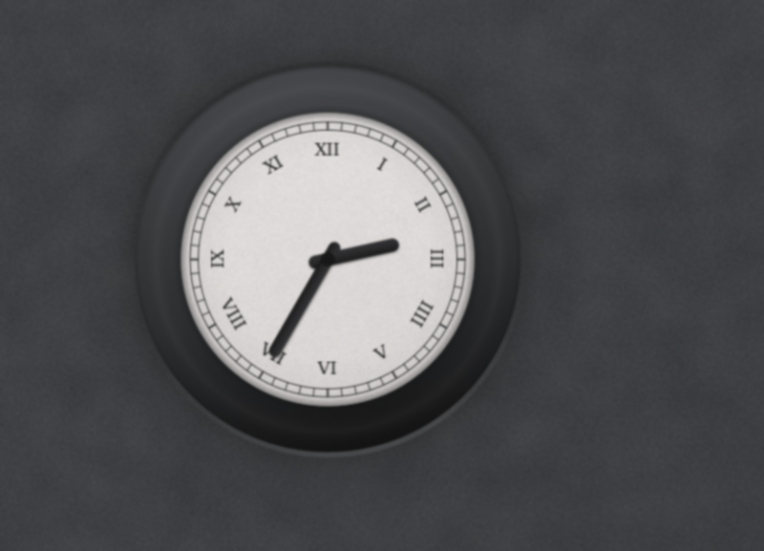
2:35
